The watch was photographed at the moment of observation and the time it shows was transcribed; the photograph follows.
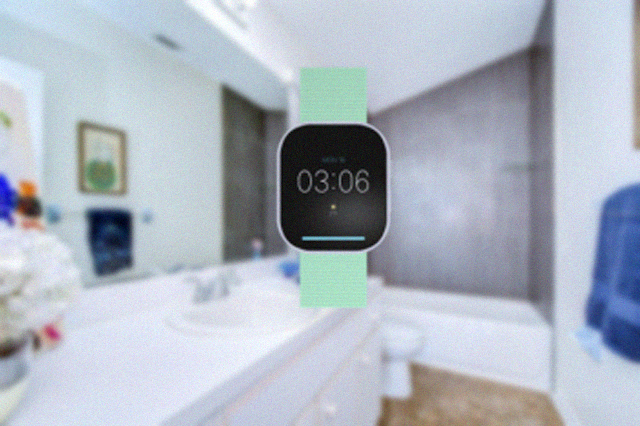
3:06
